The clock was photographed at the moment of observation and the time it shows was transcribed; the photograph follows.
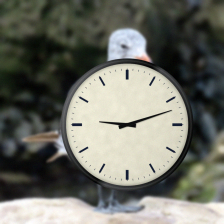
9:12
